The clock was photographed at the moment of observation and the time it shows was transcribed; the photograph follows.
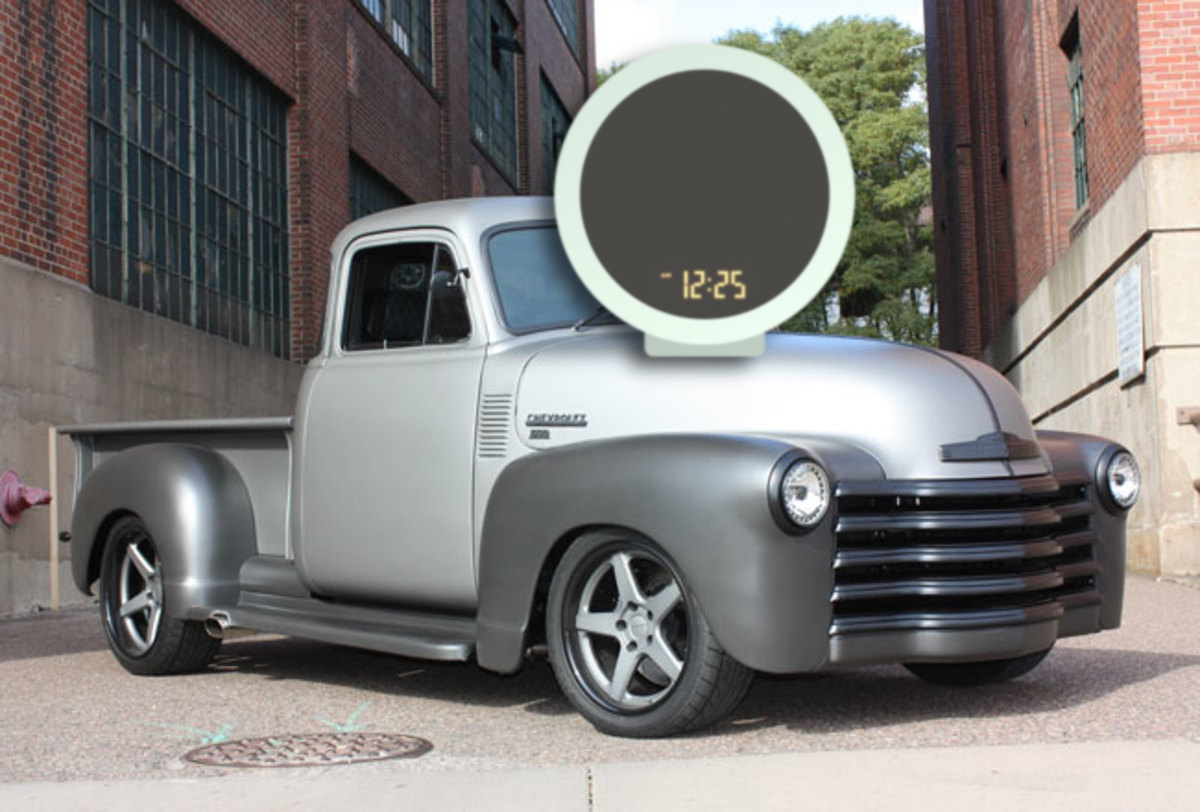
12:25
